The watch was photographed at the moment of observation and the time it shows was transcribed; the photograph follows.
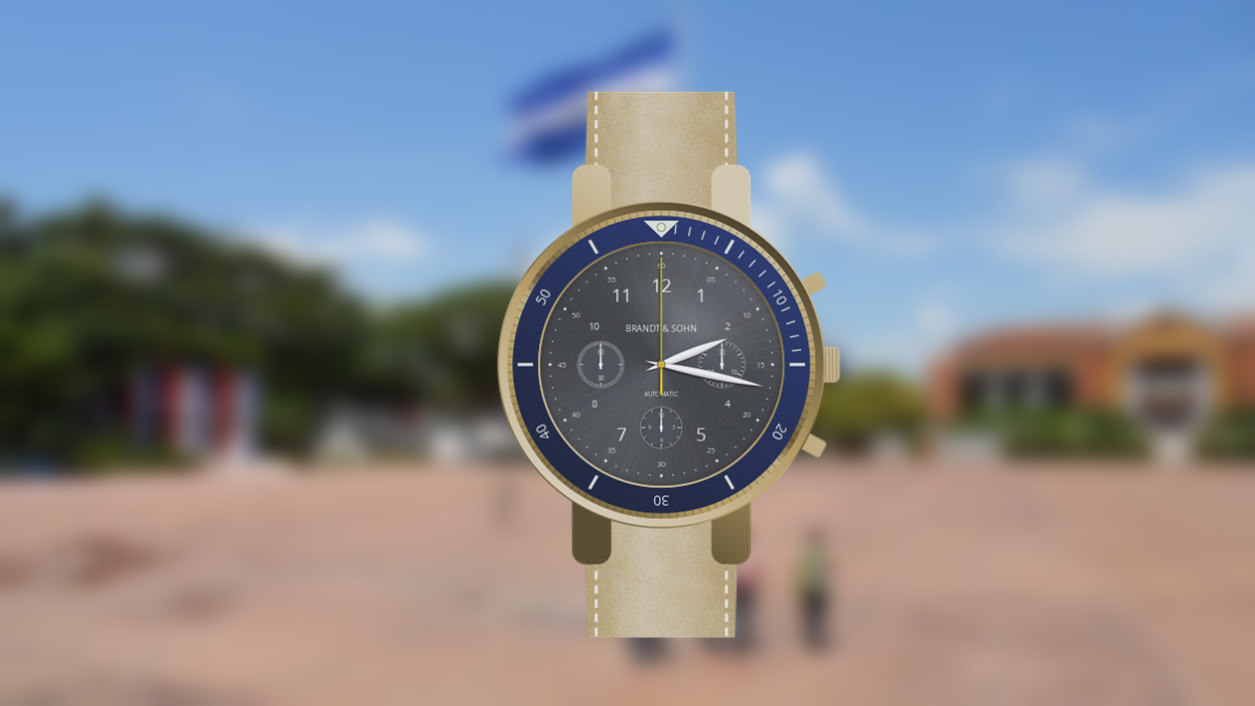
2:17
